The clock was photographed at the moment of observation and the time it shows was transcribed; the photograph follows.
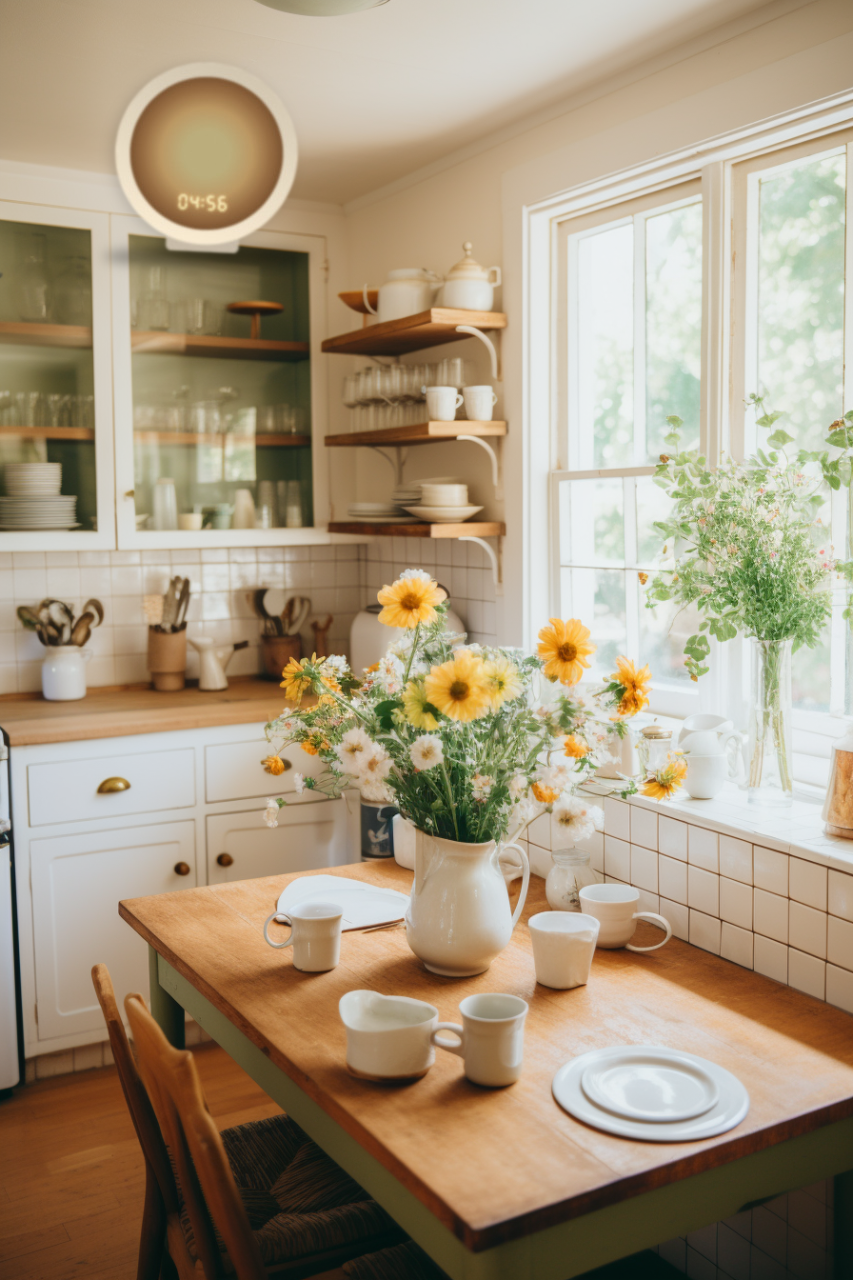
4:56
